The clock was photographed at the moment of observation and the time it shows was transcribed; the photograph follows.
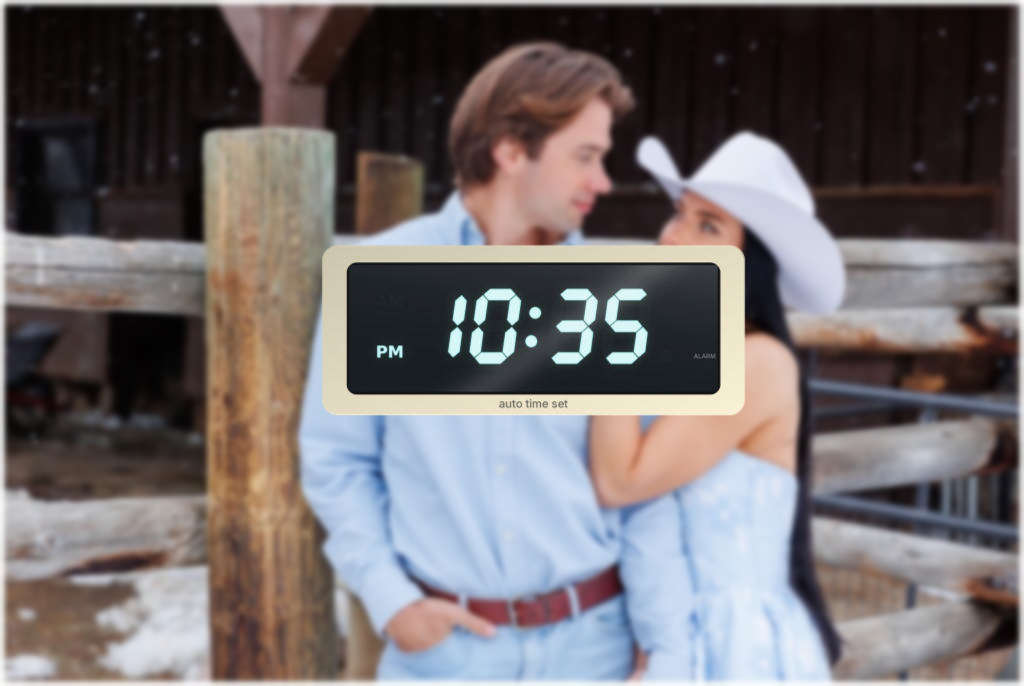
10:35
